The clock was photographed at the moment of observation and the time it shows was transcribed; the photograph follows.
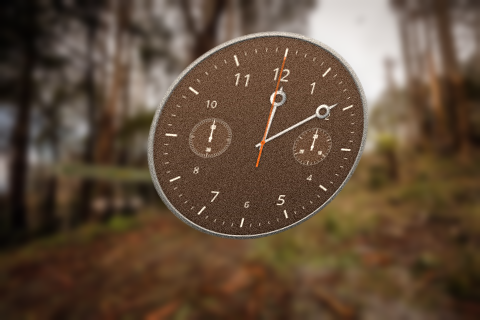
12:09
